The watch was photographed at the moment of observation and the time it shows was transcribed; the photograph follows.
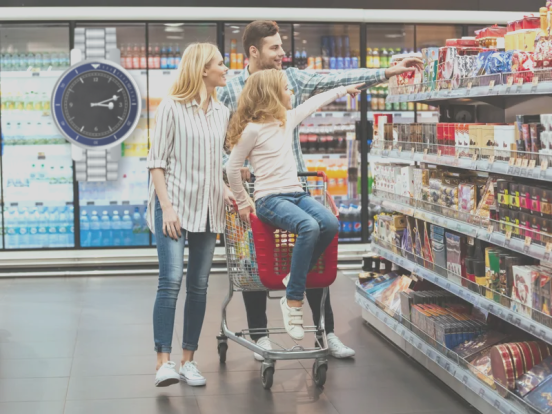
3:12
